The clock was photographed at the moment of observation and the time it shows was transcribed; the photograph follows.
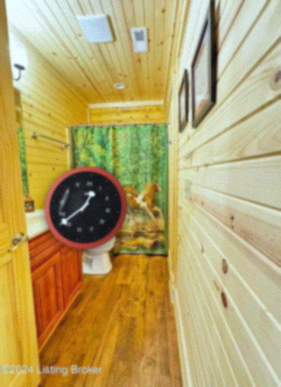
12:37
